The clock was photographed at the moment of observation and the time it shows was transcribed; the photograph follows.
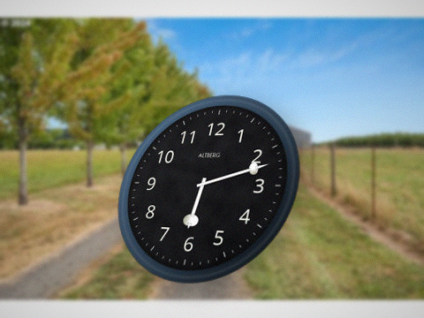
6:12
